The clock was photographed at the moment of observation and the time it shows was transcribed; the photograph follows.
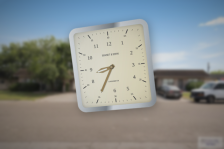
8:35
